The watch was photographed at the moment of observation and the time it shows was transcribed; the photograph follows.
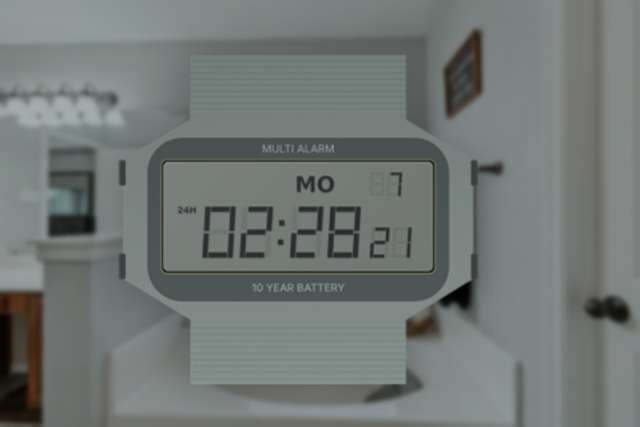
2:28:21
